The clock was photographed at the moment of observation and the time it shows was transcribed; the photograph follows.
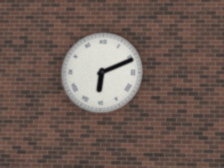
6:11
